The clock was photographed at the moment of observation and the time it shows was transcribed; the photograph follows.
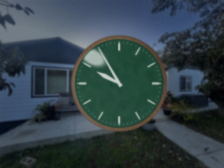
9:55
